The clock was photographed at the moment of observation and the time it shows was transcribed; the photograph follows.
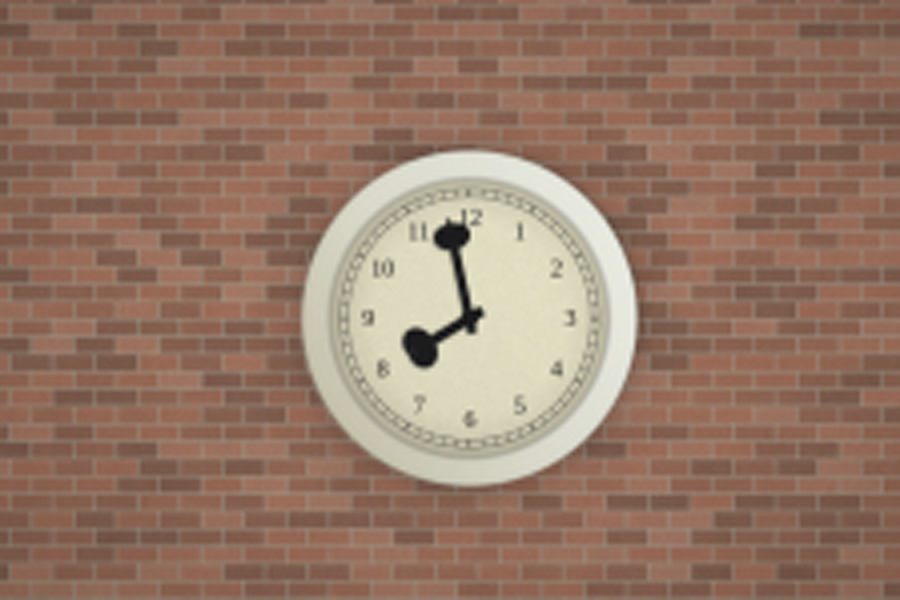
7:58
